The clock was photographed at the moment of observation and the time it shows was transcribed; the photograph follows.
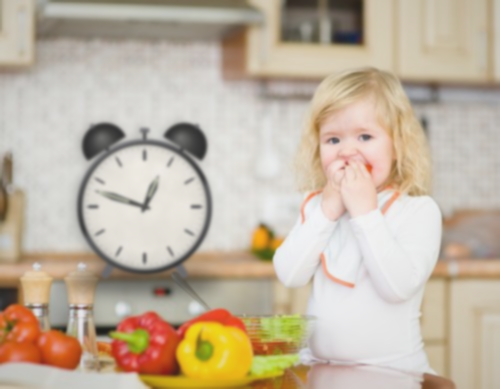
12:48
